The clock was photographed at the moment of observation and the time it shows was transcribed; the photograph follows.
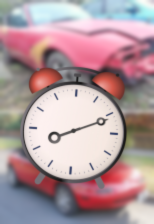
8:11
